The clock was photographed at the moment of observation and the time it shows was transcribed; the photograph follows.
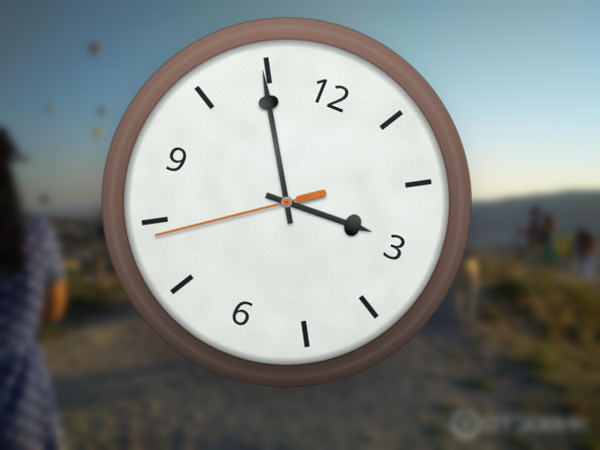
2:54:39
